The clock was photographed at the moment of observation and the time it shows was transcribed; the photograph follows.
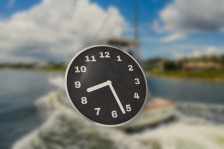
8:27
